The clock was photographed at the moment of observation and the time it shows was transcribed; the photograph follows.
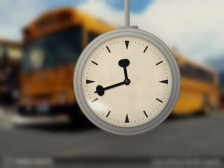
11:42
